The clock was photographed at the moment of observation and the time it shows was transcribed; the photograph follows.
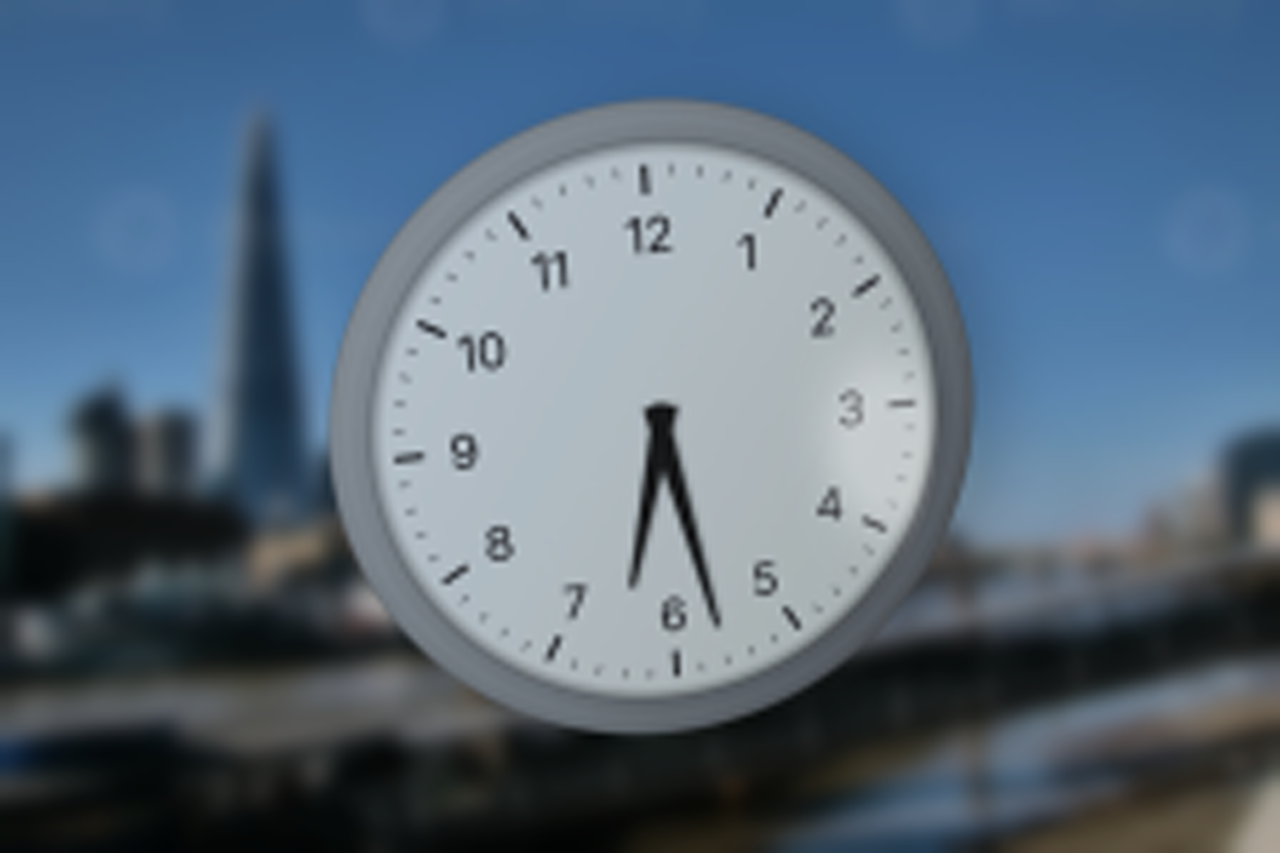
6:28
